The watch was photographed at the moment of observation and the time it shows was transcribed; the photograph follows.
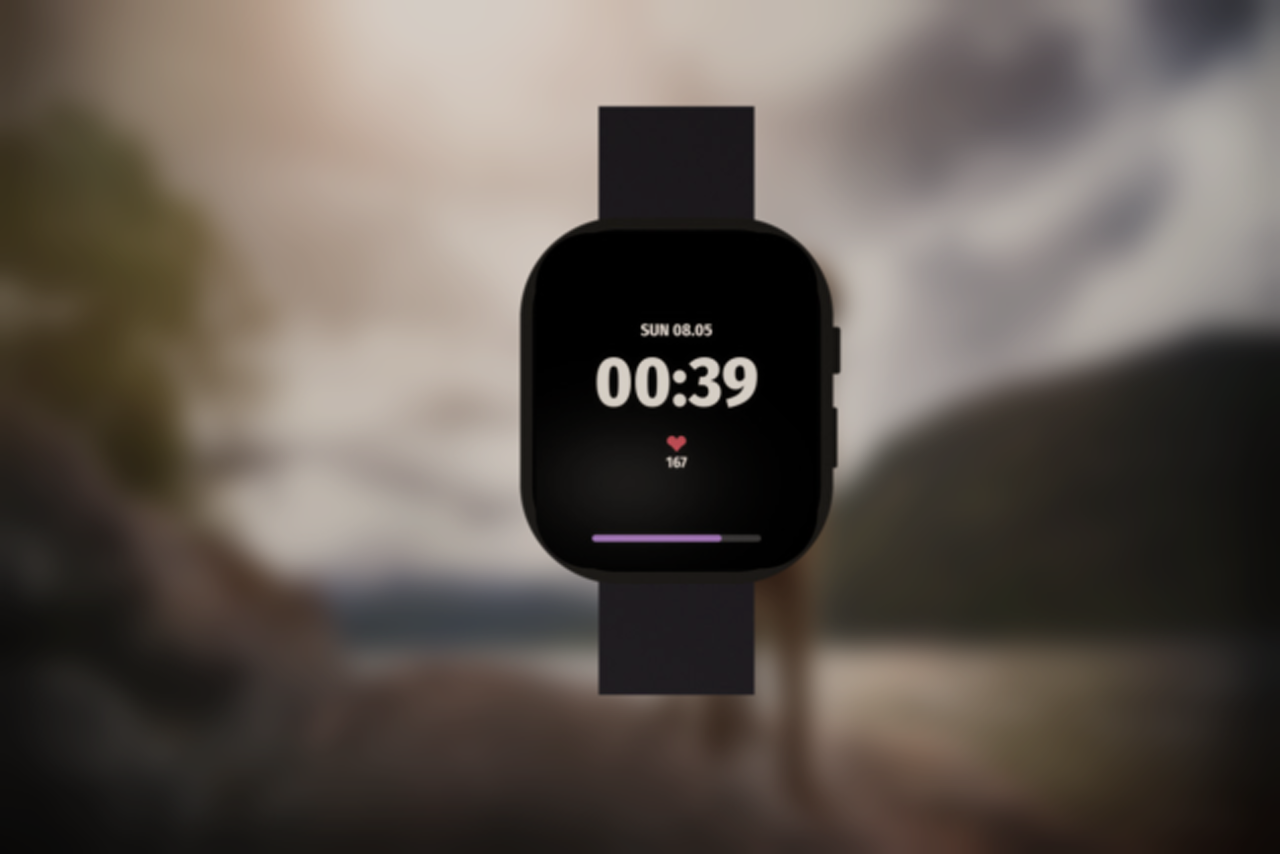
0:39
